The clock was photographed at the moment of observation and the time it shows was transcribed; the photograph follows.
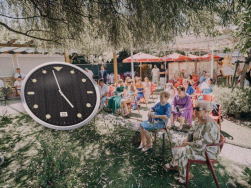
4:58
